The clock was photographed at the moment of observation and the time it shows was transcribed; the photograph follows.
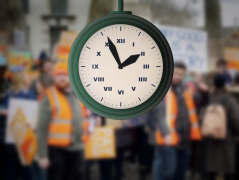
1:56
